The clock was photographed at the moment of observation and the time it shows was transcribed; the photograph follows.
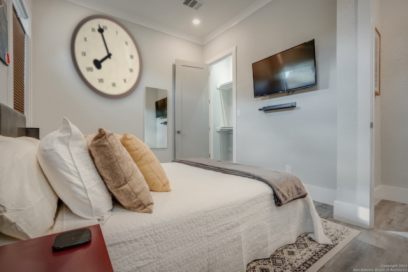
7:58
